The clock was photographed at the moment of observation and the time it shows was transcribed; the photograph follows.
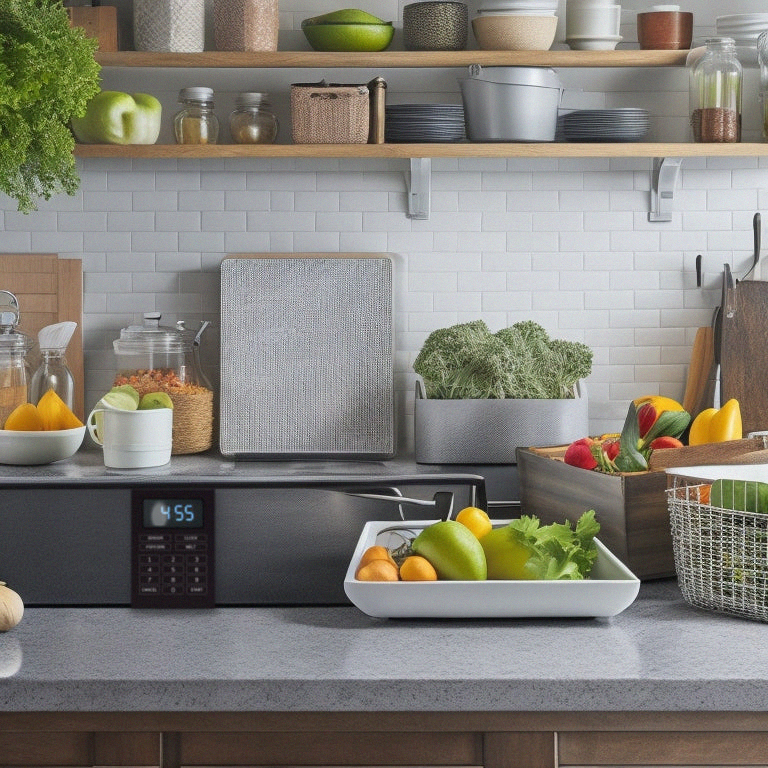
4:55
